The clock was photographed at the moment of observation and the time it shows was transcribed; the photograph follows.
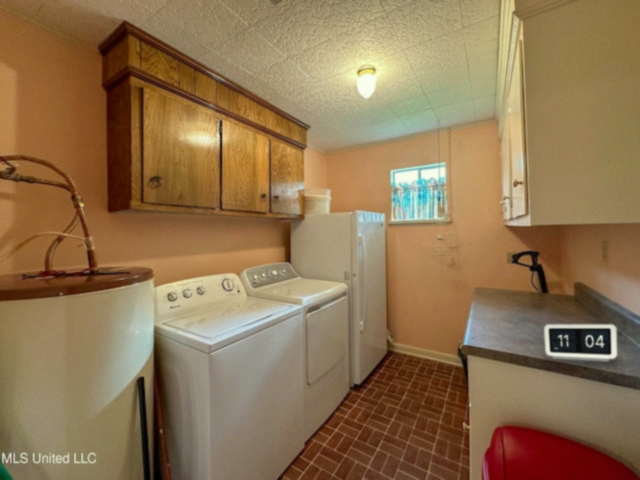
11:04
